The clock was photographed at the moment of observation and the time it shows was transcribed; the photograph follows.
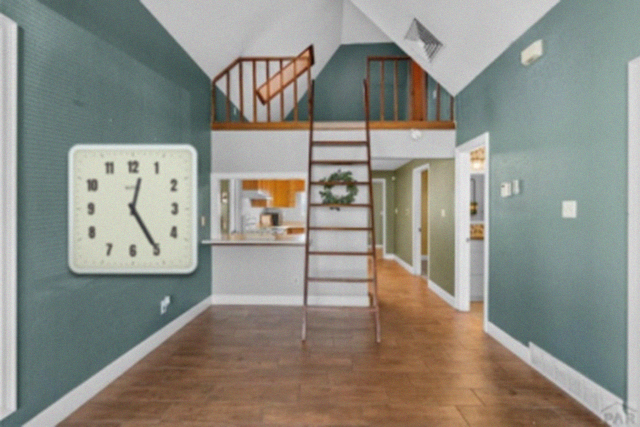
12:25
